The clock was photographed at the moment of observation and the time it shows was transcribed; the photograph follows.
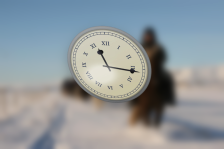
11:16
